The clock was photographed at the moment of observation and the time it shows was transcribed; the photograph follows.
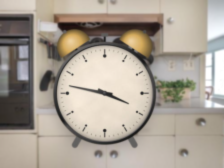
3:47
